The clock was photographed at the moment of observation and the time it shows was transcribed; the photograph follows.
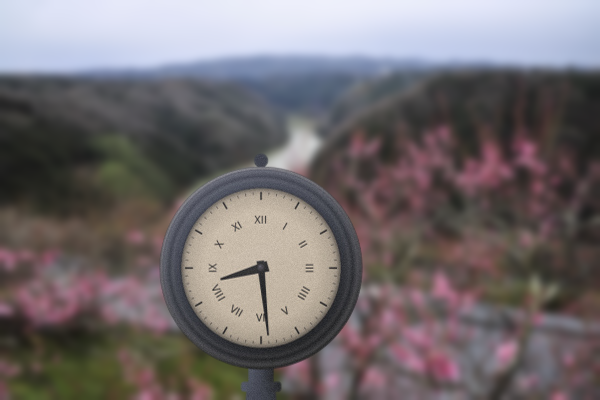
8:29
